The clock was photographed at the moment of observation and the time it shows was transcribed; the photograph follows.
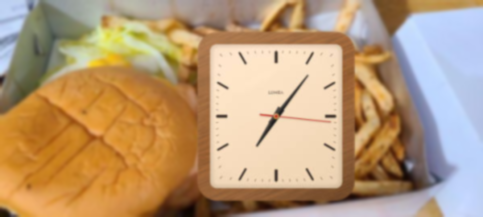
7:06:16
